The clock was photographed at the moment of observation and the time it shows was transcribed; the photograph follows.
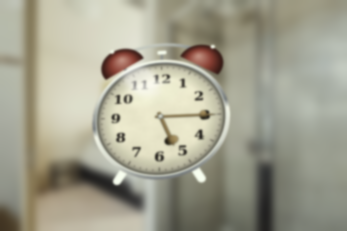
5:15
